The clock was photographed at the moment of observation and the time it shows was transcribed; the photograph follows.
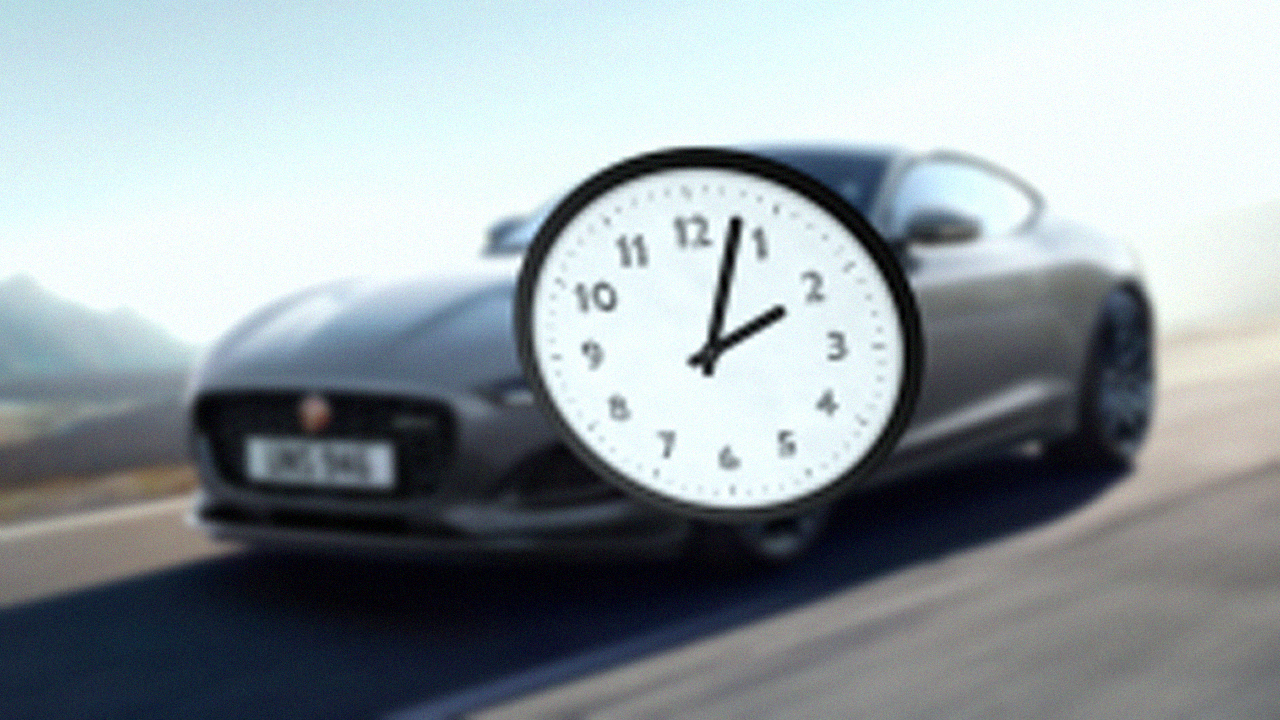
2:03
